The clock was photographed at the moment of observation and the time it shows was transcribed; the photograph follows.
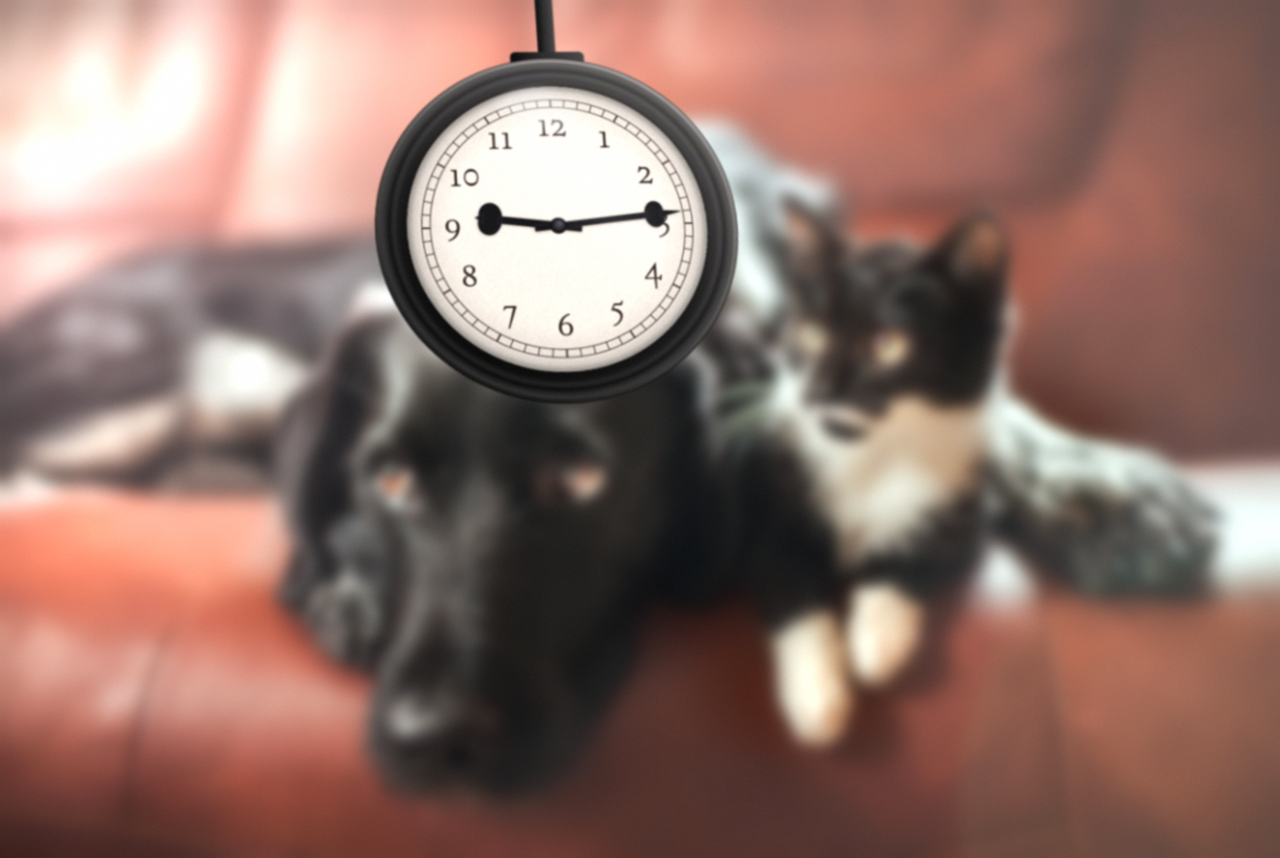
9:14
